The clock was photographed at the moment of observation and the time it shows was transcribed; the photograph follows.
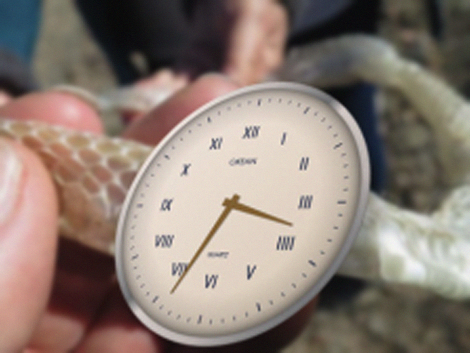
3:34
